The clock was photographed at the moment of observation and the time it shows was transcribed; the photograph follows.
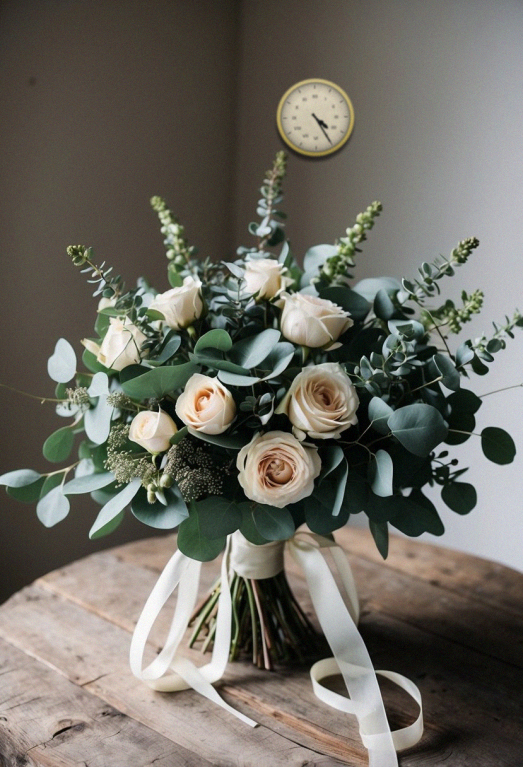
4:25
